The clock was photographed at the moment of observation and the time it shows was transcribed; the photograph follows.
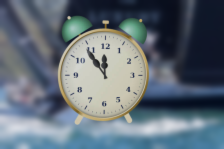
11:54
